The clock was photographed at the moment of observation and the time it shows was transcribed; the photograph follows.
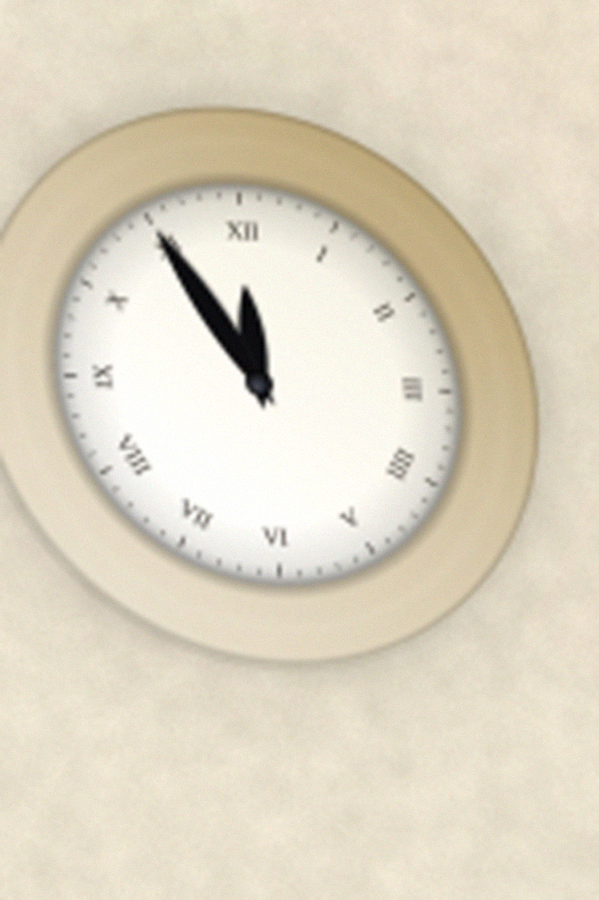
11:55
